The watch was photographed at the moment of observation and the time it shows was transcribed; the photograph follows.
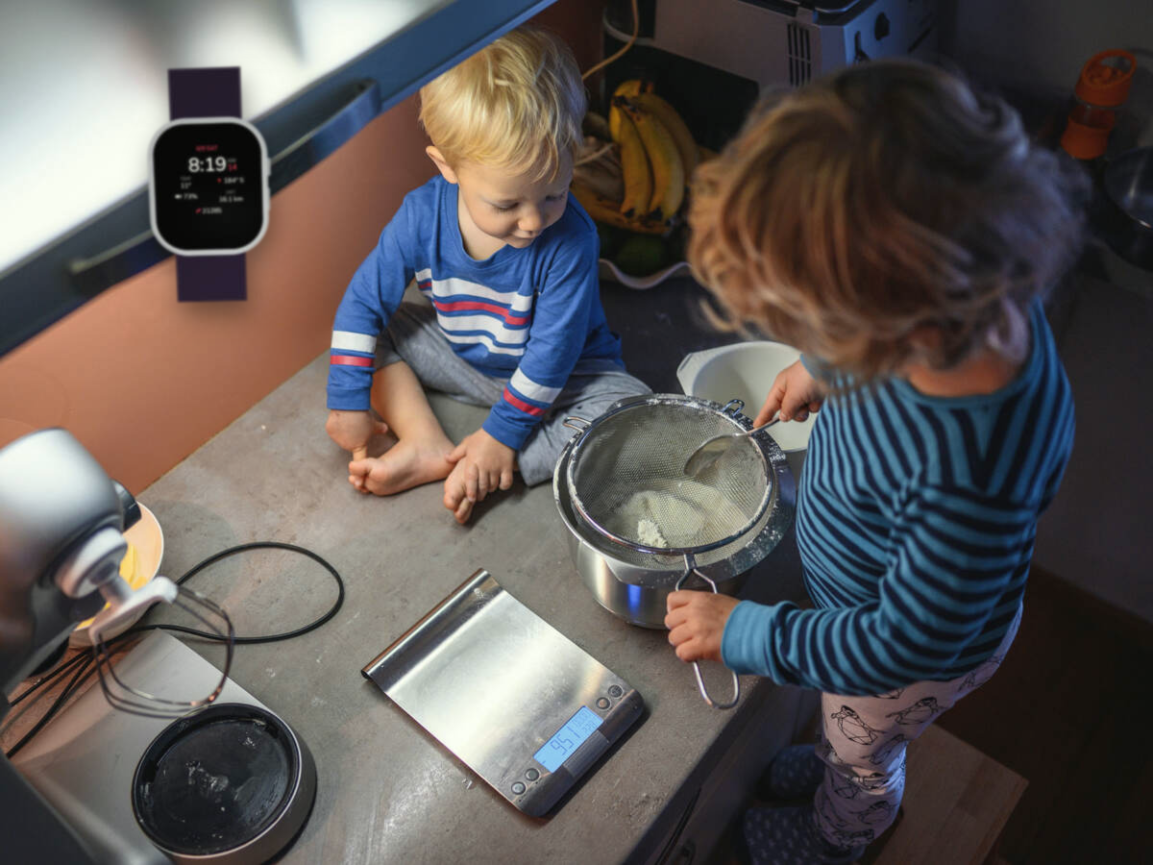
8:19
